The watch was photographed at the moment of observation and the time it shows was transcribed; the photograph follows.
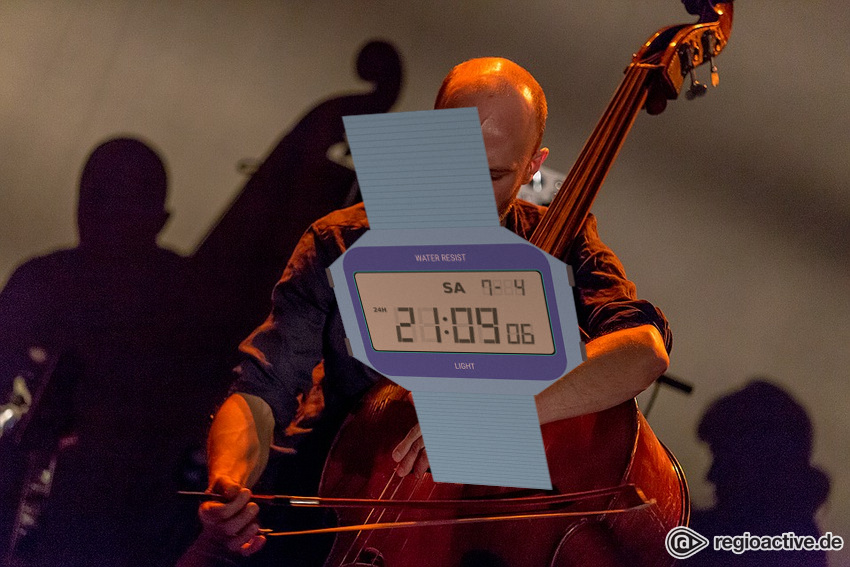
21:09:06
